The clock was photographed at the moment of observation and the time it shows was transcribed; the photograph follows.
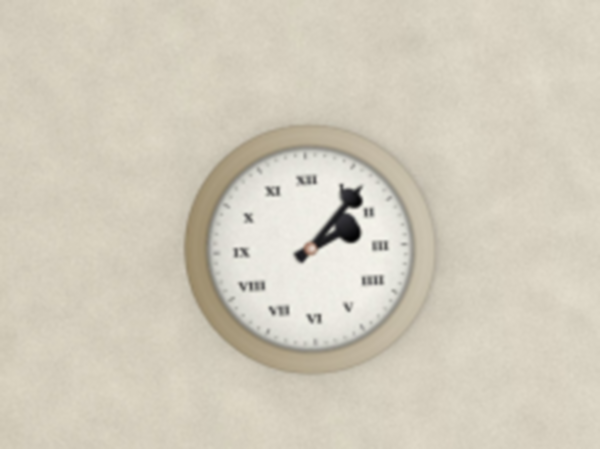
2:07
